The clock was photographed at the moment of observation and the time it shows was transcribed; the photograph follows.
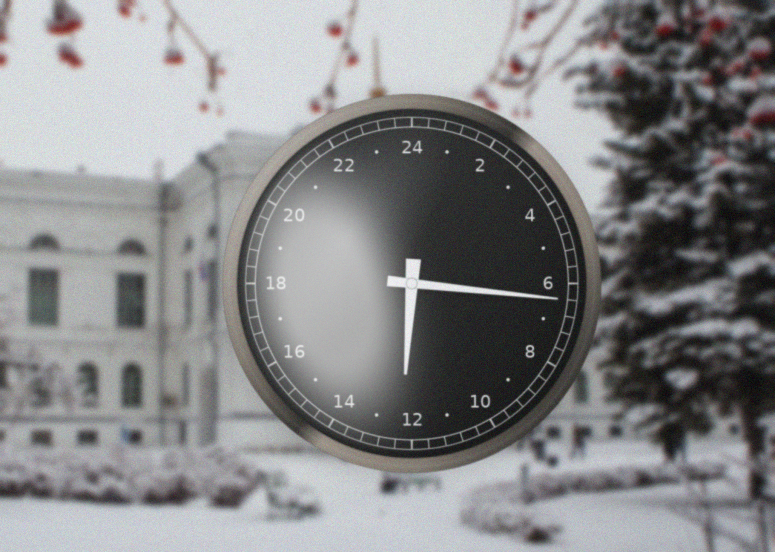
12:16
